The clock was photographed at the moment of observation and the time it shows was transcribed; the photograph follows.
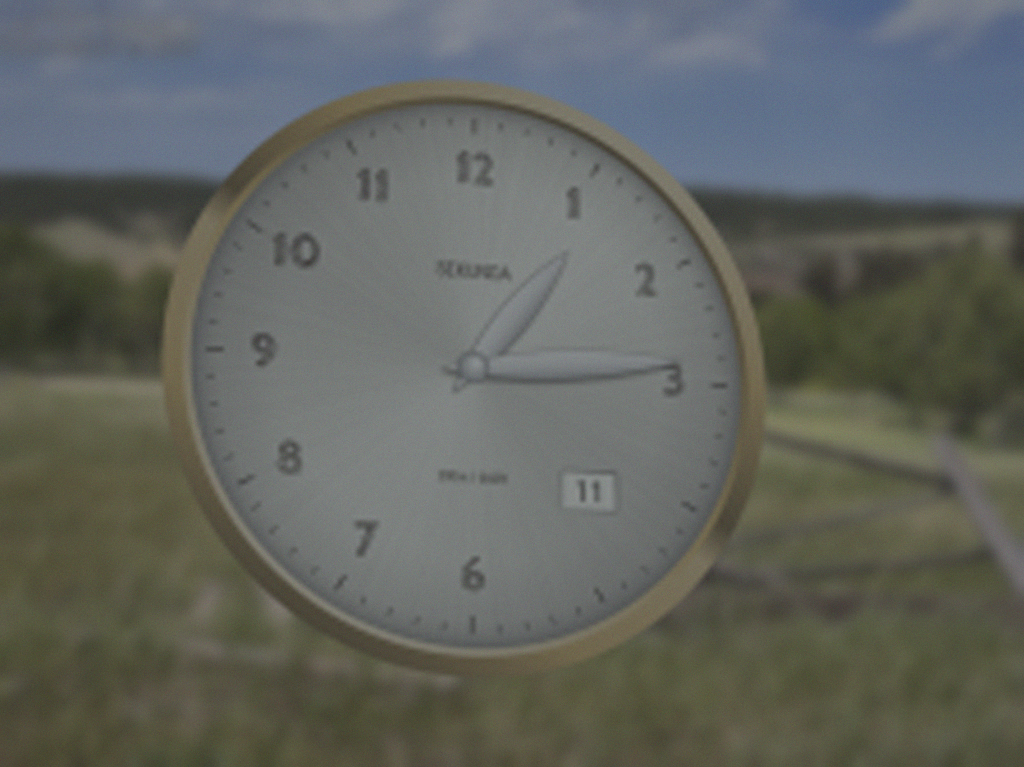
1:14
